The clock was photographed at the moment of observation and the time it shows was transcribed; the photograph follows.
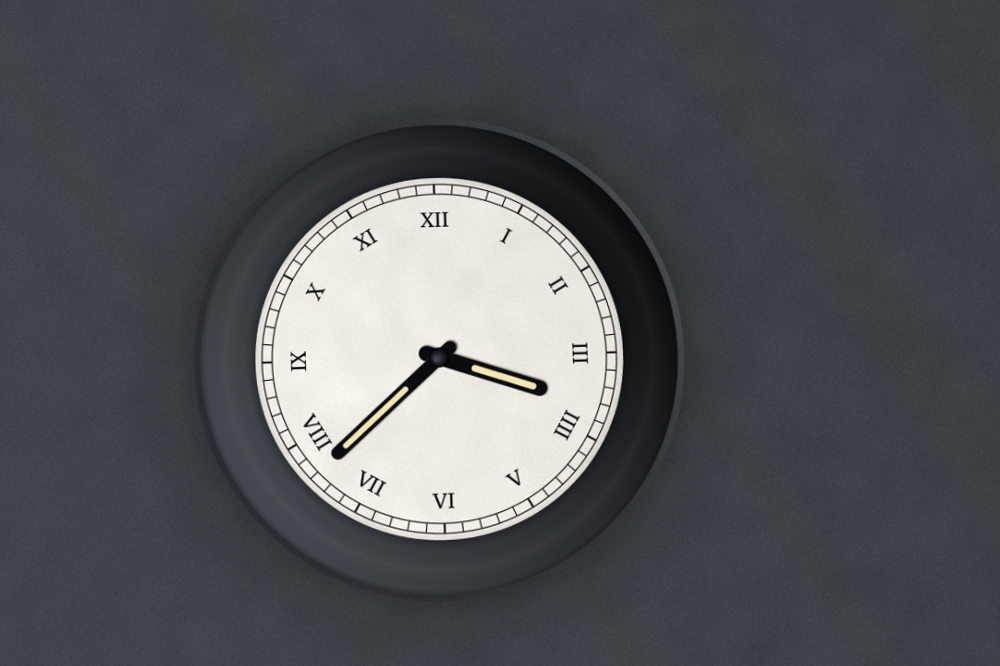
3:38
